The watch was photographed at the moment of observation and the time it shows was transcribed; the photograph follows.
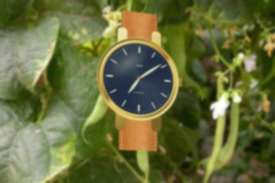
7:09
